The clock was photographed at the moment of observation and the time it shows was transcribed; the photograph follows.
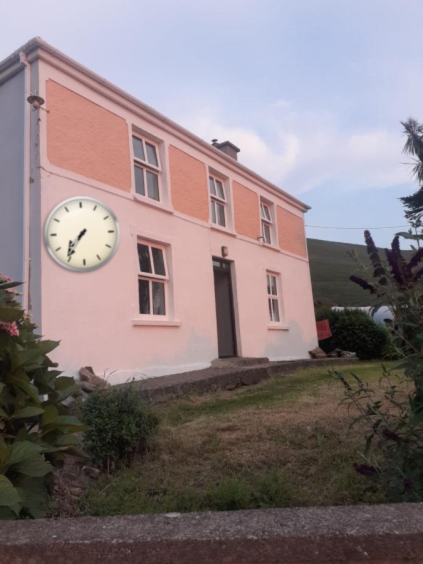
7:36
